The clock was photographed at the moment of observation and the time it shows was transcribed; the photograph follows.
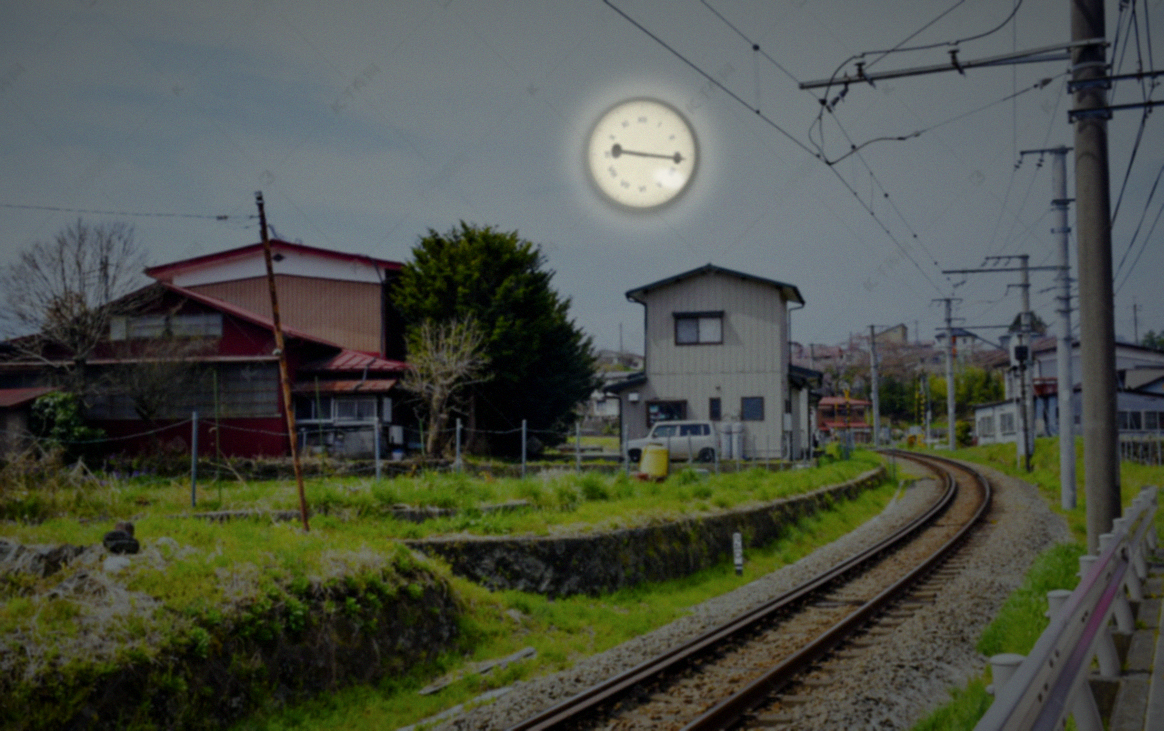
9:16
